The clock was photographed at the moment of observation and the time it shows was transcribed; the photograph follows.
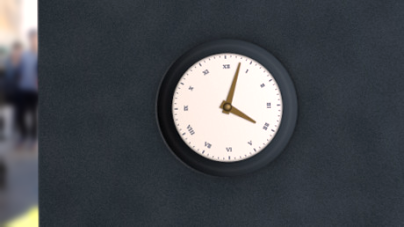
4:03
